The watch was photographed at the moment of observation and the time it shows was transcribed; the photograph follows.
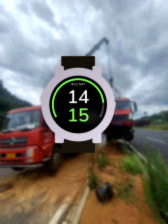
14:15
